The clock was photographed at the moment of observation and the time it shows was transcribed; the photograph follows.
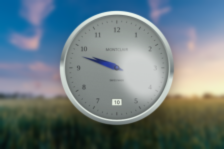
9:48
